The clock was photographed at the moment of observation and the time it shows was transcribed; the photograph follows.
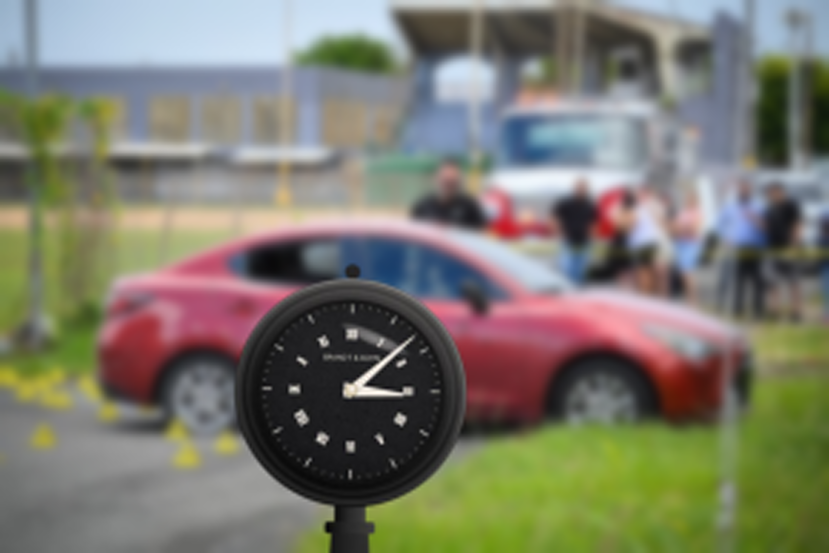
3:08
